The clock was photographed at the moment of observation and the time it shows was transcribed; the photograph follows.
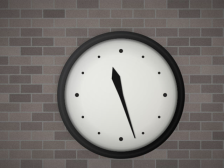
11:27
